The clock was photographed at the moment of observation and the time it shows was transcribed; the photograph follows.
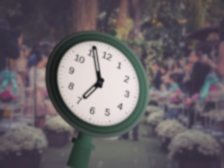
6:56
